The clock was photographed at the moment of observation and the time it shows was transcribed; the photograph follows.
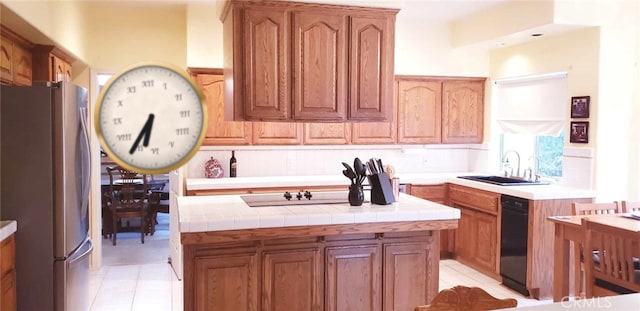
6:36
